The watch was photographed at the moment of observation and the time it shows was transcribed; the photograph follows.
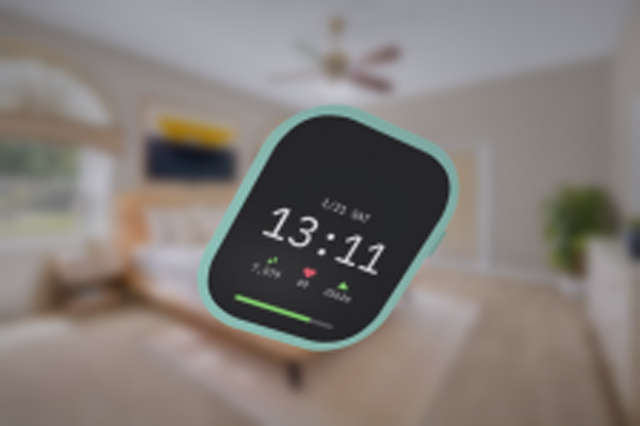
13:11
